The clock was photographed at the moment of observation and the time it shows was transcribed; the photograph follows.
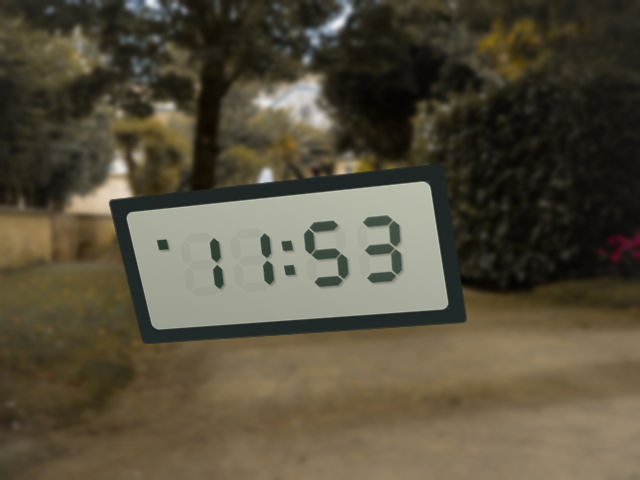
11:53
